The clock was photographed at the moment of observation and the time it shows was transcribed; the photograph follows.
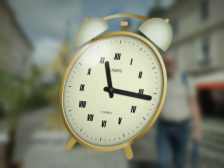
11:16
